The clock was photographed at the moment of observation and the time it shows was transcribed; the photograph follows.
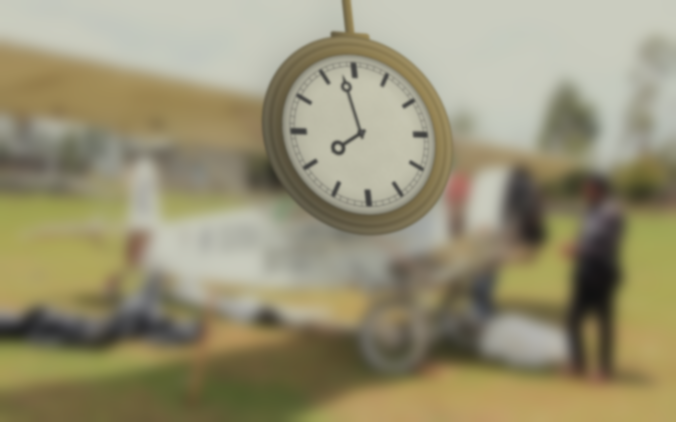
7:58
